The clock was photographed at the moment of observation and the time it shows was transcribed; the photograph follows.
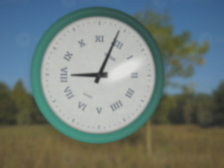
7:59
